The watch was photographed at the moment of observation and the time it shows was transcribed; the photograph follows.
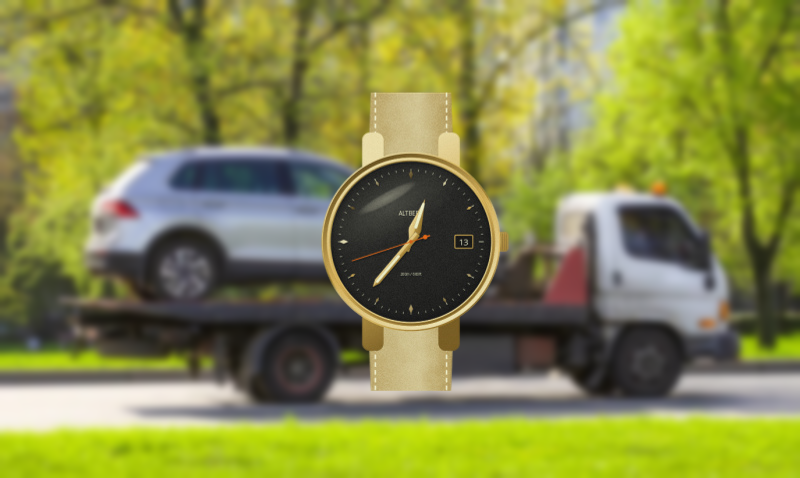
12:36:42
